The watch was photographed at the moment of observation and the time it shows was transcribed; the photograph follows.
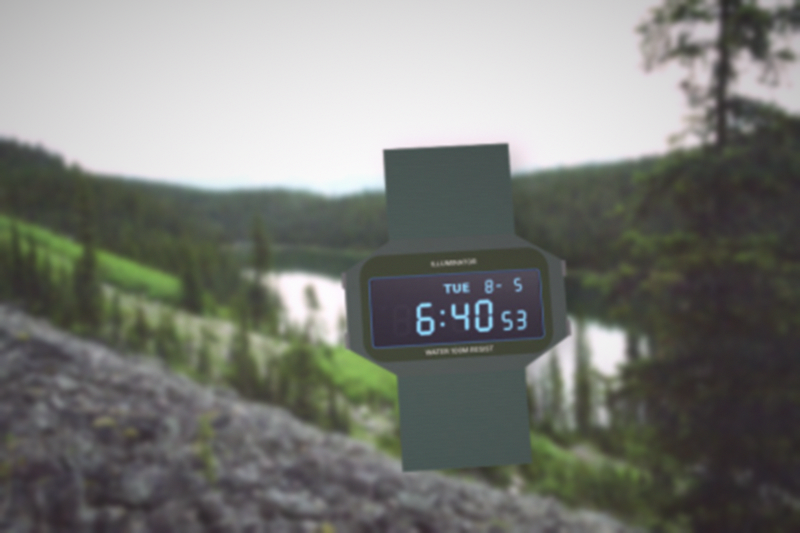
6:40:53
